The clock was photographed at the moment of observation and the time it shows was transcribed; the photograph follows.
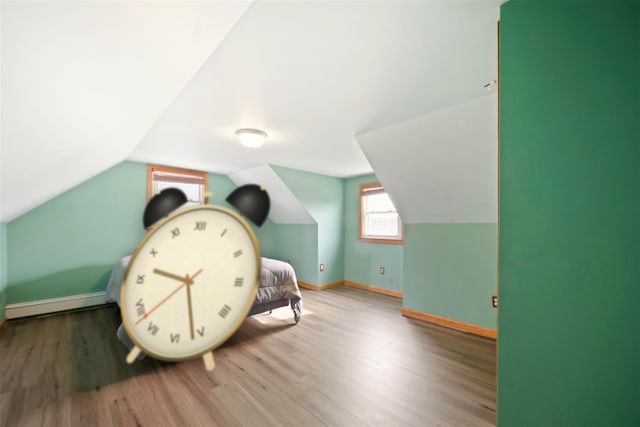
9:26:38
